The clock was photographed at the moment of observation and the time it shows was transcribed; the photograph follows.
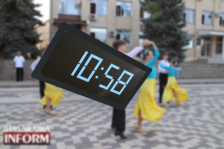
10:58
